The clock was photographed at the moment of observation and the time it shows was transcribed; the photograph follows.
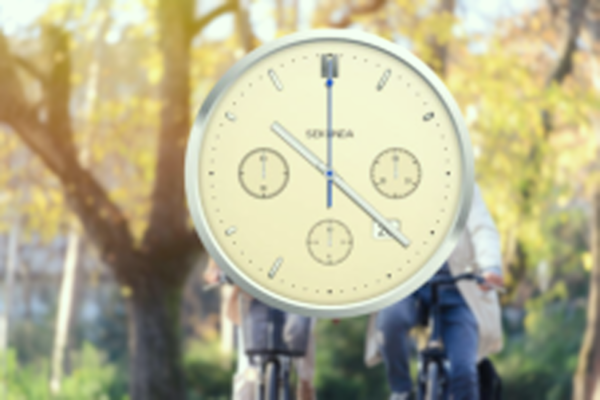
10:22
